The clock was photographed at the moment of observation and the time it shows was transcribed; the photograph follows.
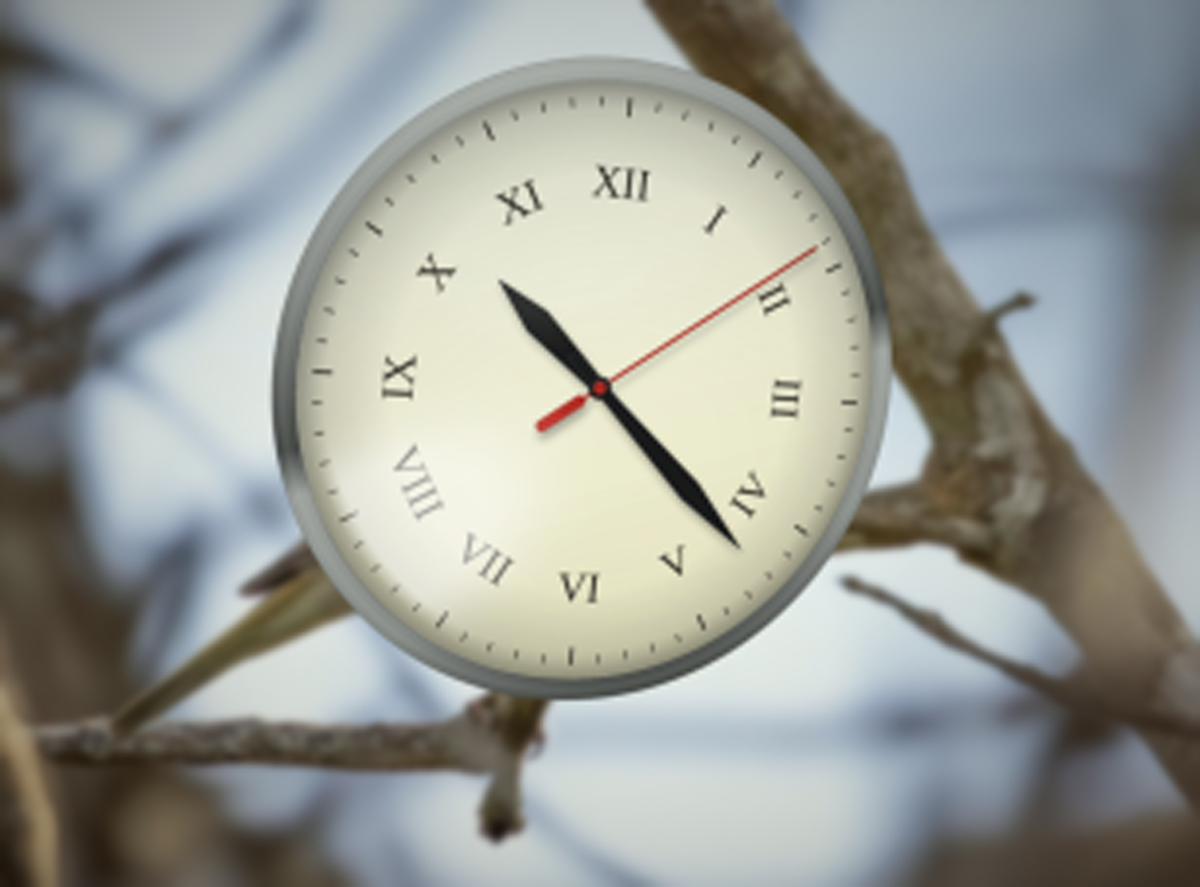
10:22:09
